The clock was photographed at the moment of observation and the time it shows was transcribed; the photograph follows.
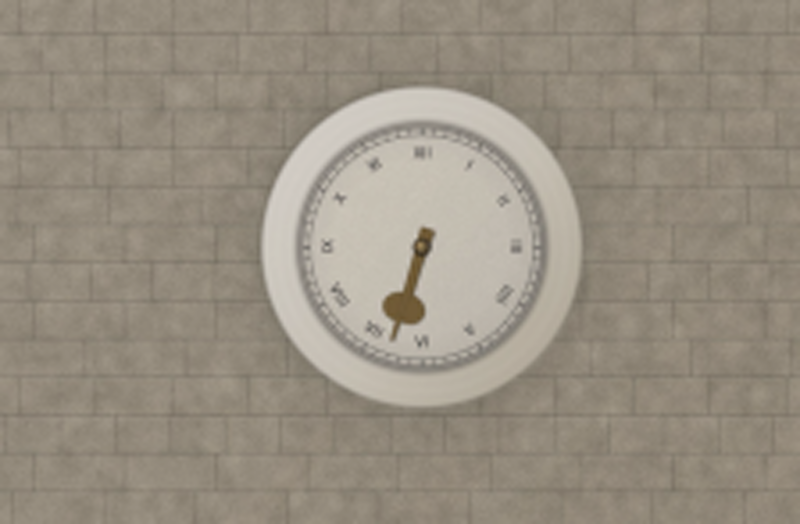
6:33
